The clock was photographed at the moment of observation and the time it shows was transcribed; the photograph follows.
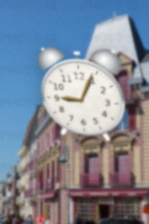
9:04
